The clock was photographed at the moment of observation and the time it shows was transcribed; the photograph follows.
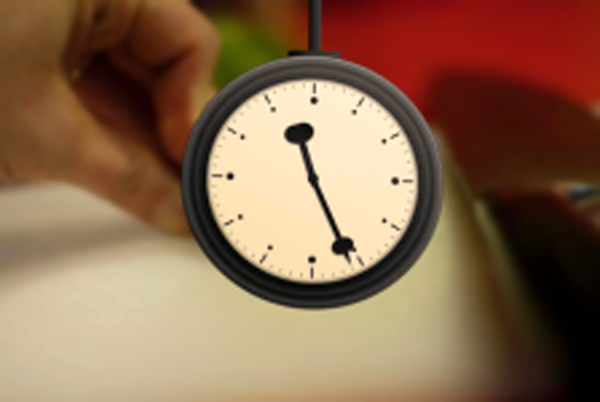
11:26
